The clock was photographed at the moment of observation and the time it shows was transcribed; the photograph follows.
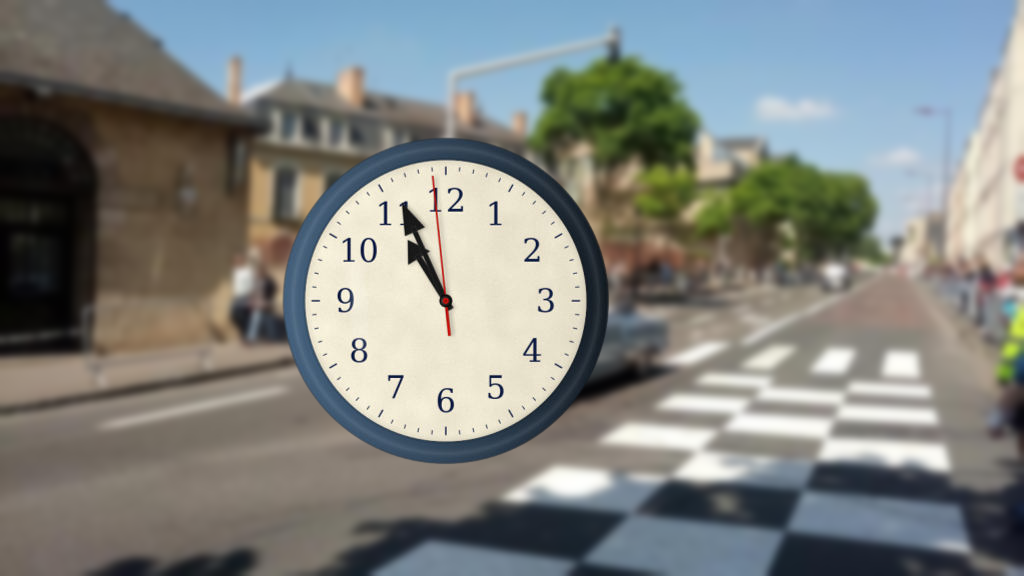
10:55:59
